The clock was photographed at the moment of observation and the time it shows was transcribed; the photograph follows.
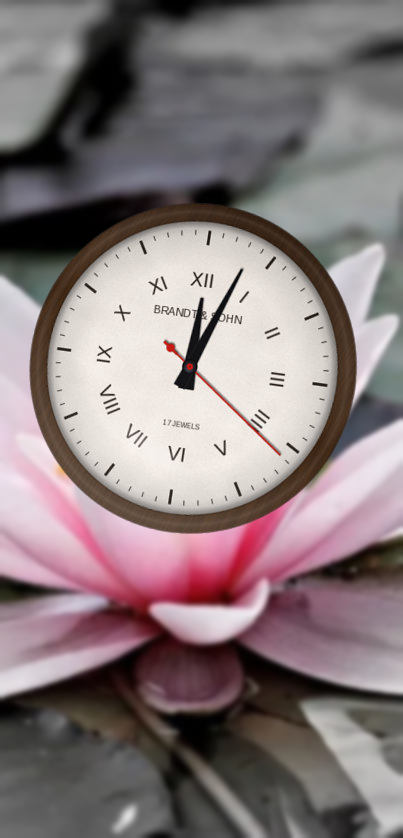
12:03:21
